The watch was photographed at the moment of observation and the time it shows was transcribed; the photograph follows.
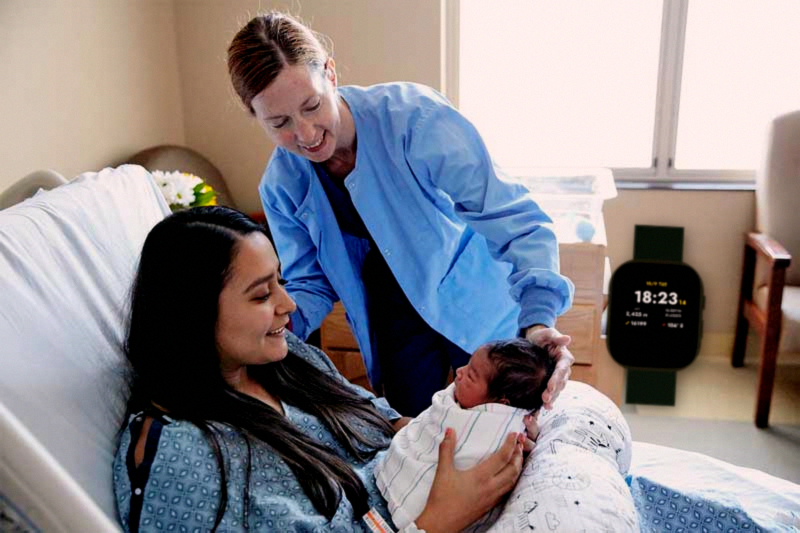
18:23
